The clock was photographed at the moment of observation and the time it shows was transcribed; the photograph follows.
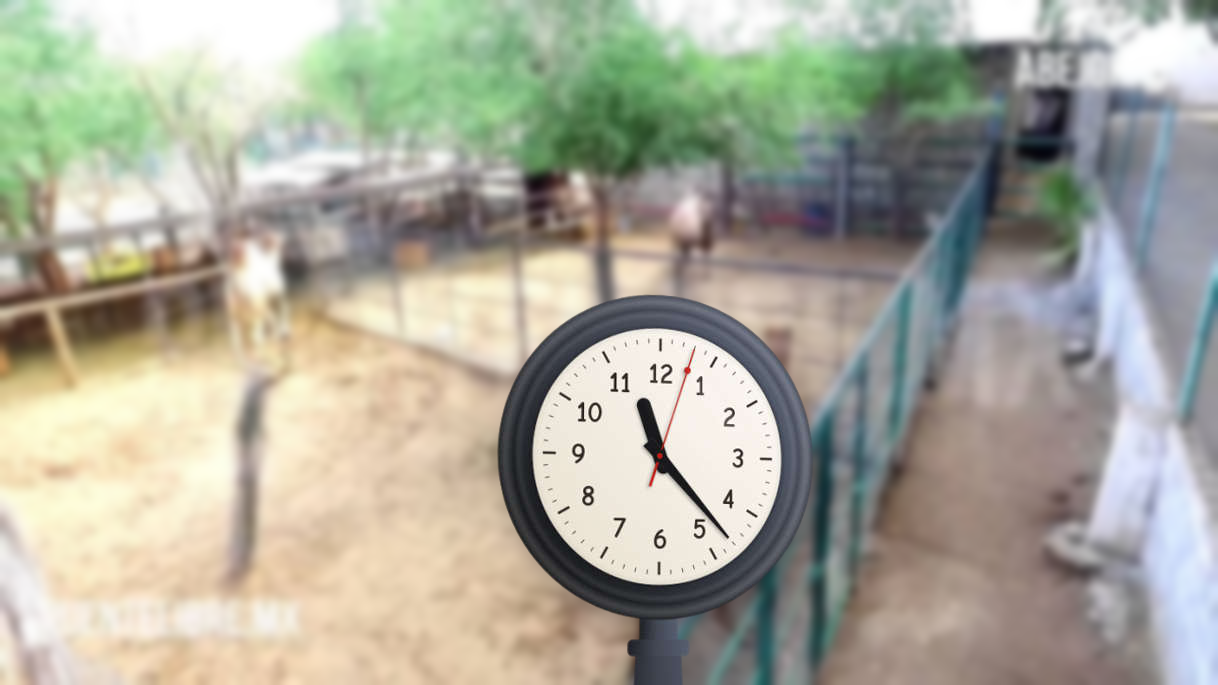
11:23:03
